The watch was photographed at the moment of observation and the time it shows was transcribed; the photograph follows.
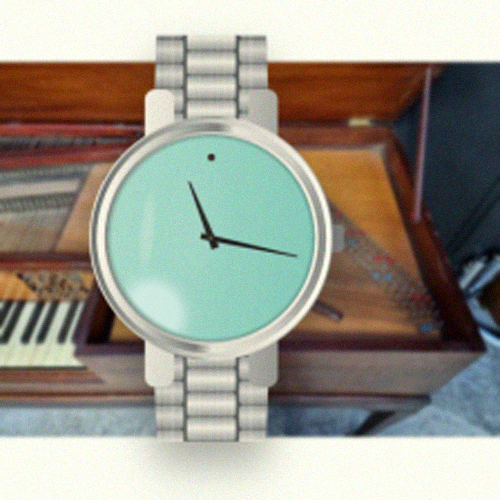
11:17
